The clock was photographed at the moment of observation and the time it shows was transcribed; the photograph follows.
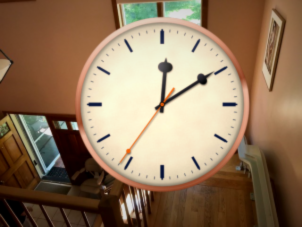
12:09:36
